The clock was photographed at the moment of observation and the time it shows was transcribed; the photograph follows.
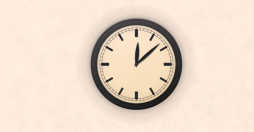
12:08
